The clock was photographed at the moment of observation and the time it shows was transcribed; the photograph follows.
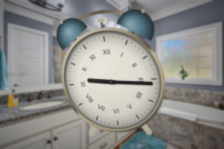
9:16
